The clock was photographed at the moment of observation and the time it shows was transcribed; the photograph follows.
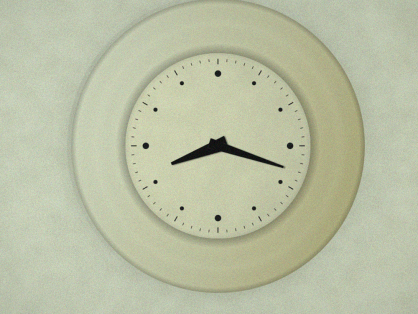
8:18
